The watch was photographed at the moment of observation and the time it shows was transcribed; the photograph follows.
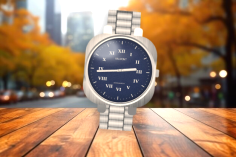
2:44
